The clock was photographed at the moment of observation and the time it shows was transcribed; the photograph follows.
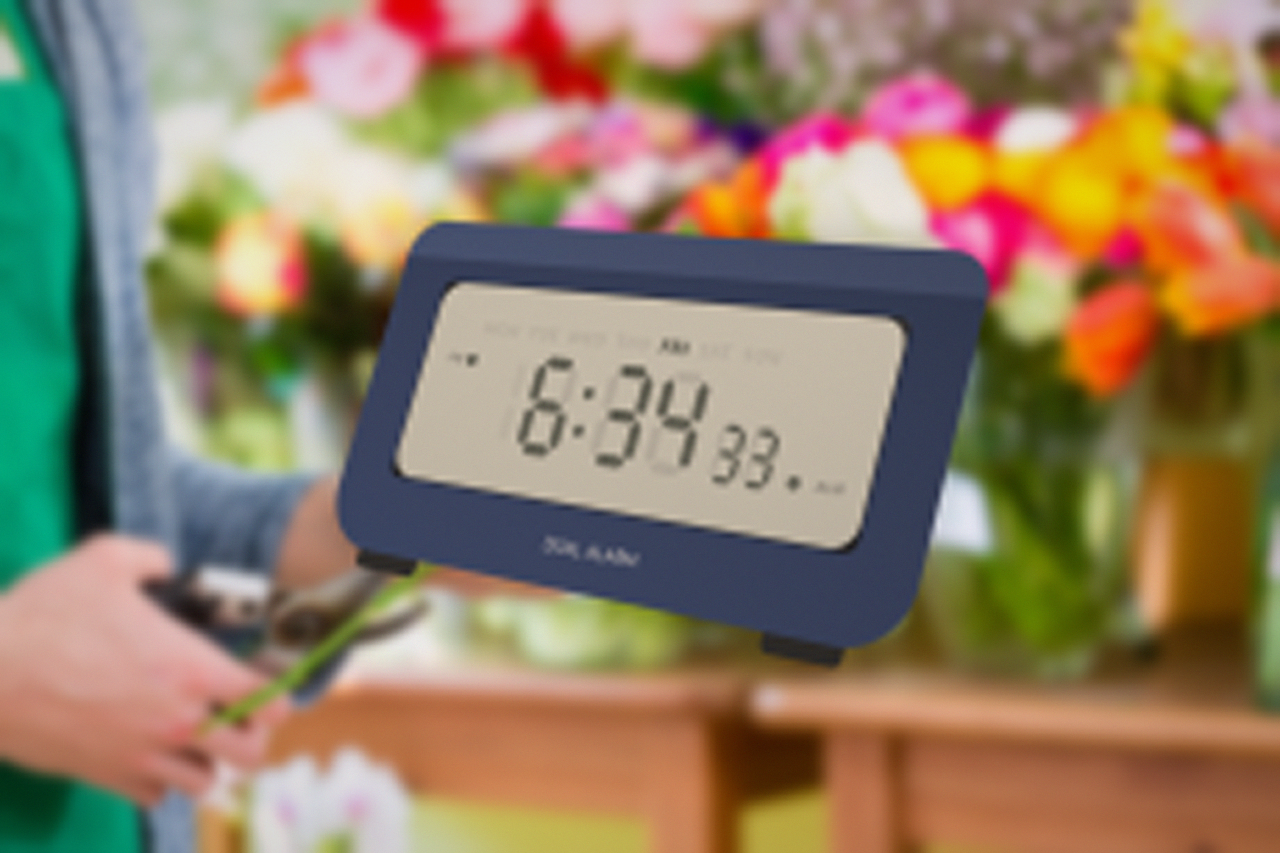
6:34:33
